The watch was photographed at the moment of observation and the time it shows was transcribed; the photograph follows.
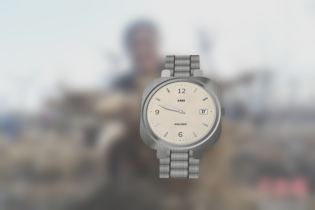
9:48
